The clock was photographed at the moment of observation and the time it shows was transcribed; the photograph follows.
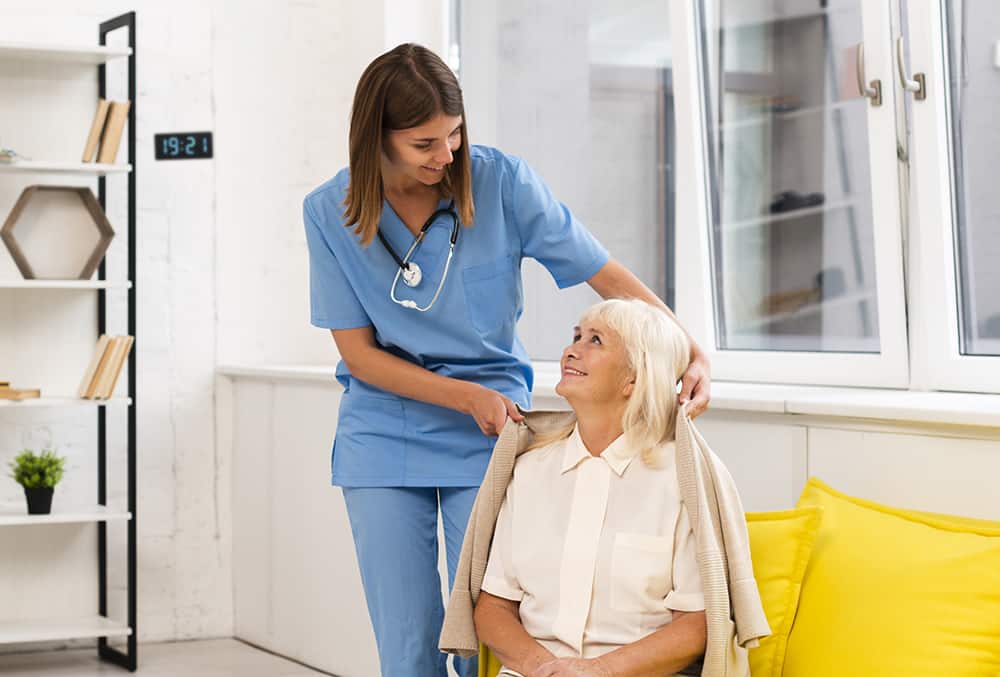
19:21
